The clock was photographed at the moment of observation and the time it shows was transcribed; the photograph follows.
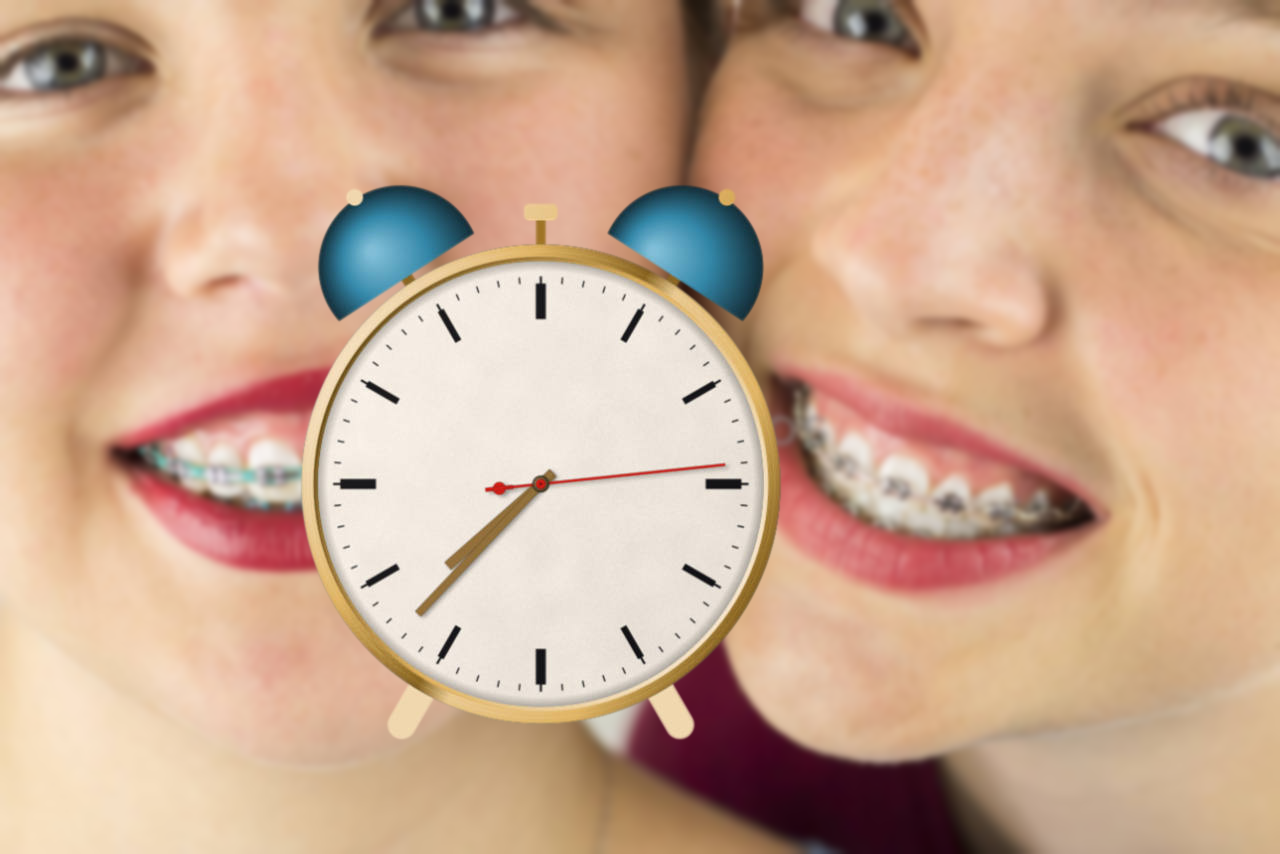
7:37:14
